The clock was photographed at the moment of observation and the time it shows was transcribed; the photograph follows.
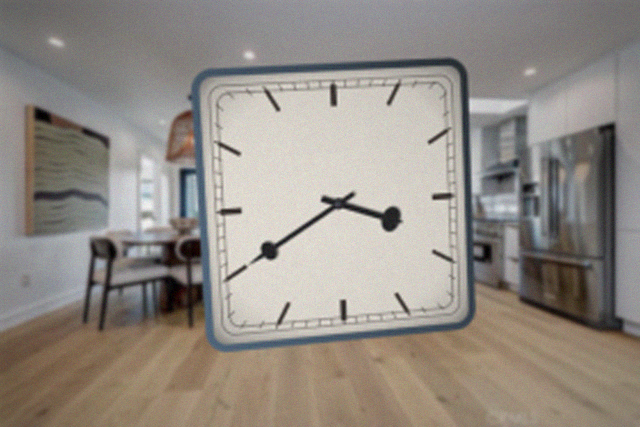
3:40
